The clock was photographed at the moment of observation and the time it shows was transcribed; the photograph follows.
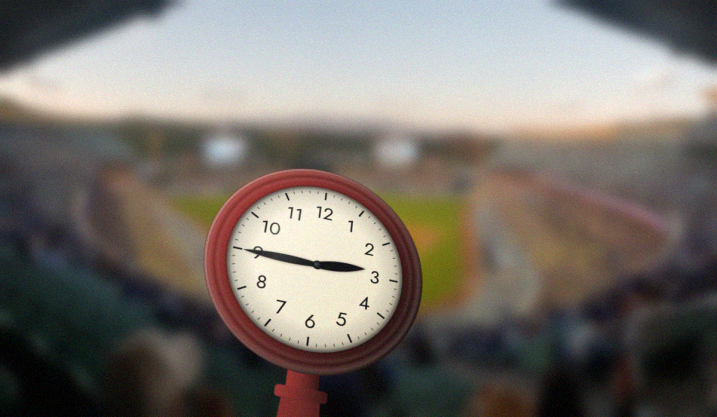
2:45
